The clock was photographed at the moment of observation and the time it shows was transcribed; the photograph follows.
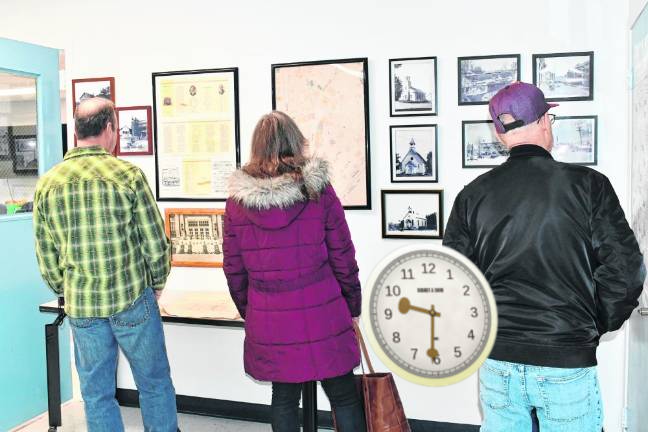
9:31
